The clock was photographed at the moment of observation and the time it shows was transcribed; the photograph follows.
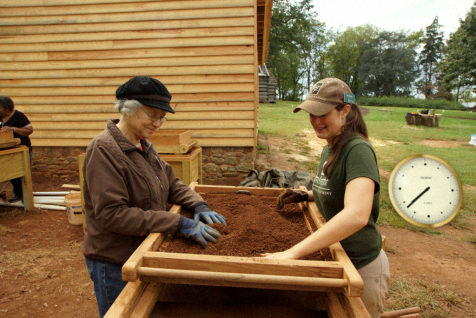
7:38
